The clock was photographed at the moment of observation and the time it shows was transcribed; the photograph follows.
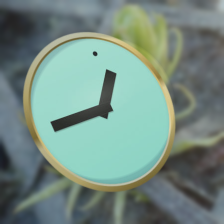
12:42
